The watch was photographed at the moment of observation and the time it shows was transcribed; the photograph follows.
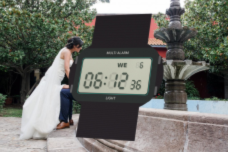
6:12:36
